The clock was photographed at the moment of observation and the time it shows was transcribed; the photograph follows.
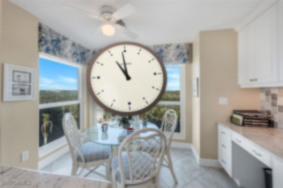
10:59
